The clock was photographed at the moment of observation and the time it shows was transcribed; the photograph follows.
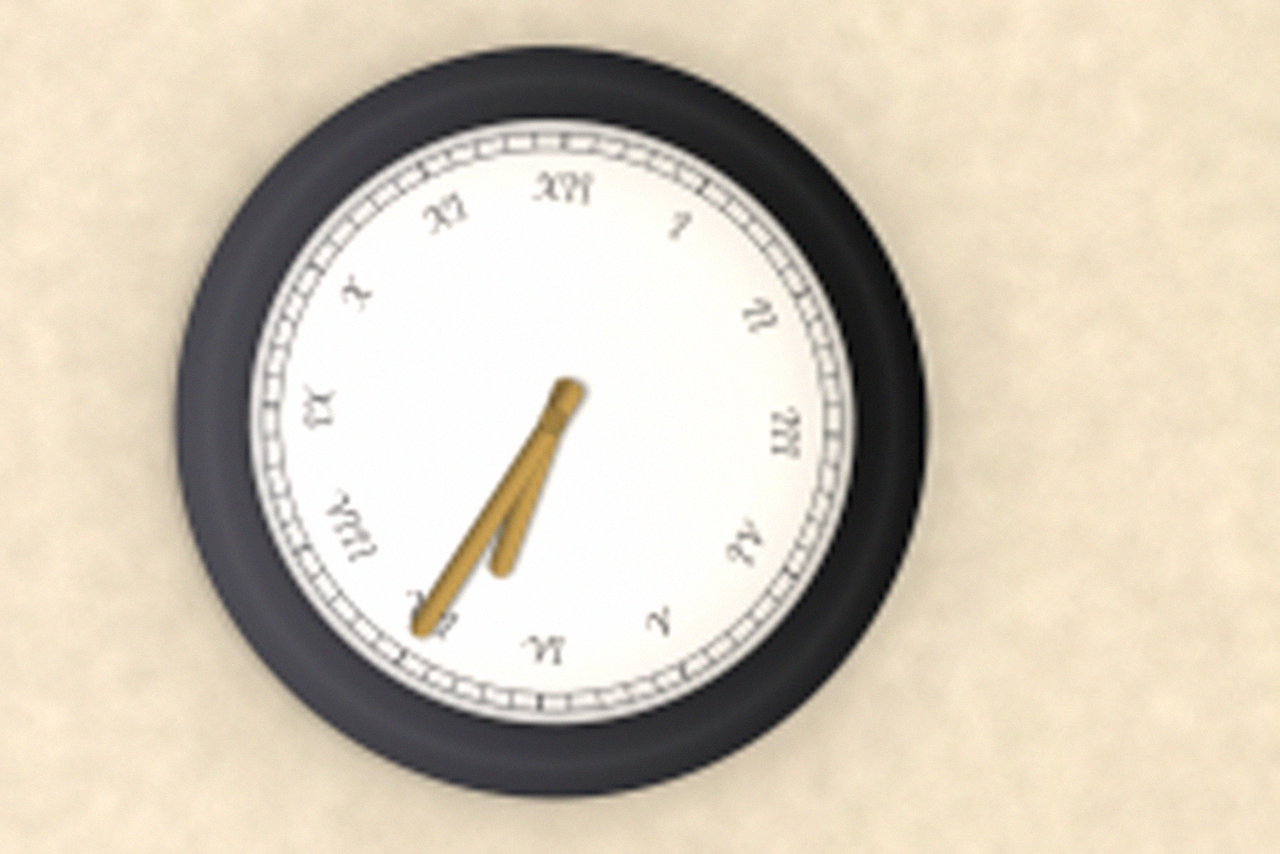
6:35
